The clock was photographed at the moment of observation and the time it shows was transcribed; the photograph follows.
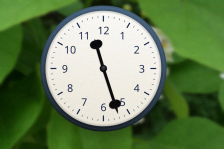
11:27
